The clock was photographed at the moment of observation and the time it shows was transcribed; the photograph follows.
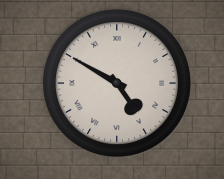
4:50
